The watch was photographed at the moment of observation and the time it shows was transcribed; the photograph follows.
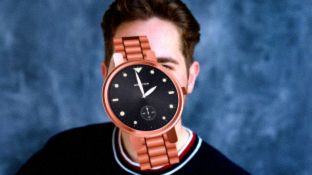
1:59
